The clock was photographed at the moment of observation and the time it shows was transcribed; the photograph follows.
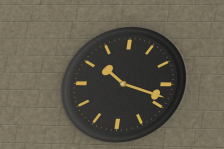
10:18
